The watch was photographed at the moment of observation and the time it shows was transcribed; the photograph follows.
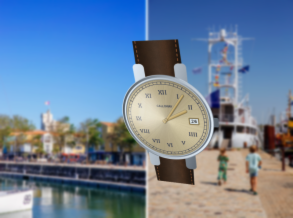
2:06
